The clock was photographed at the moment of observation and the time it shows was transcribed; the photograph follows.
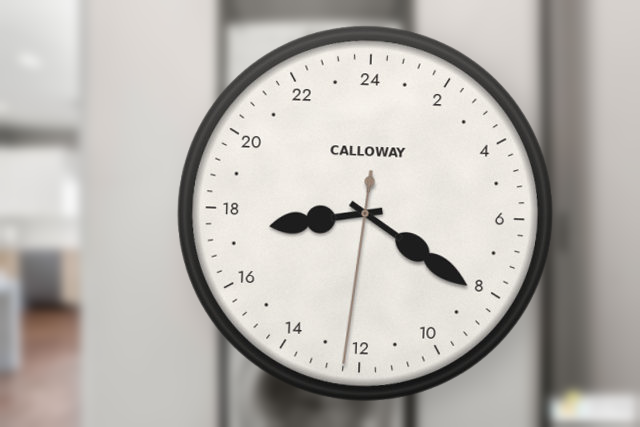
17:20:31
